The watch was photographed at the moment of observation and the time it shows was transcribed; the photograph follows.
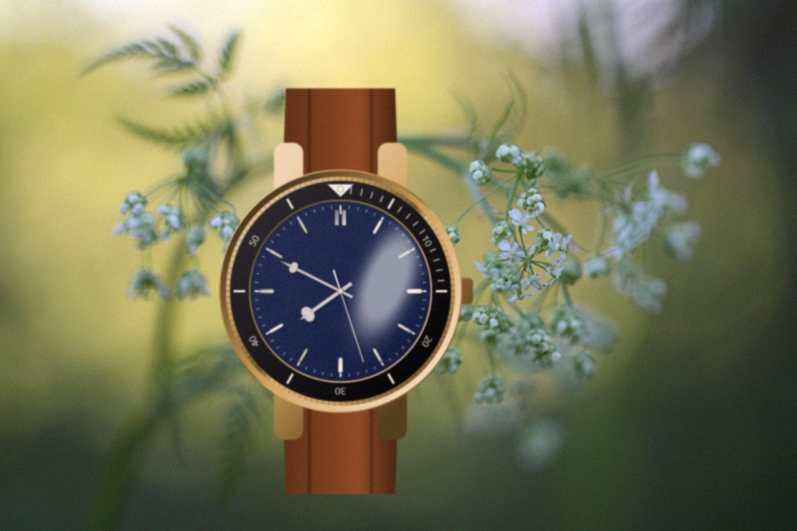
7:49:27
